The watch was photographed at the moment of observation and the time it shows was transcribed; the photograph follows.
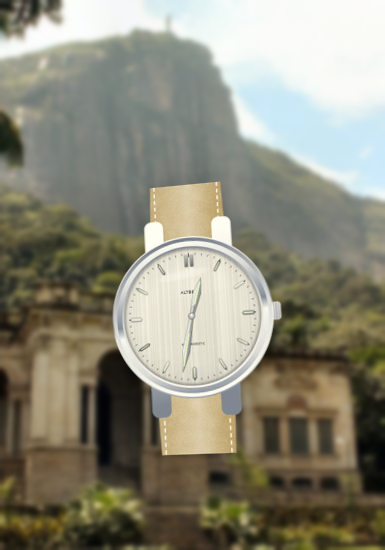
12:32
